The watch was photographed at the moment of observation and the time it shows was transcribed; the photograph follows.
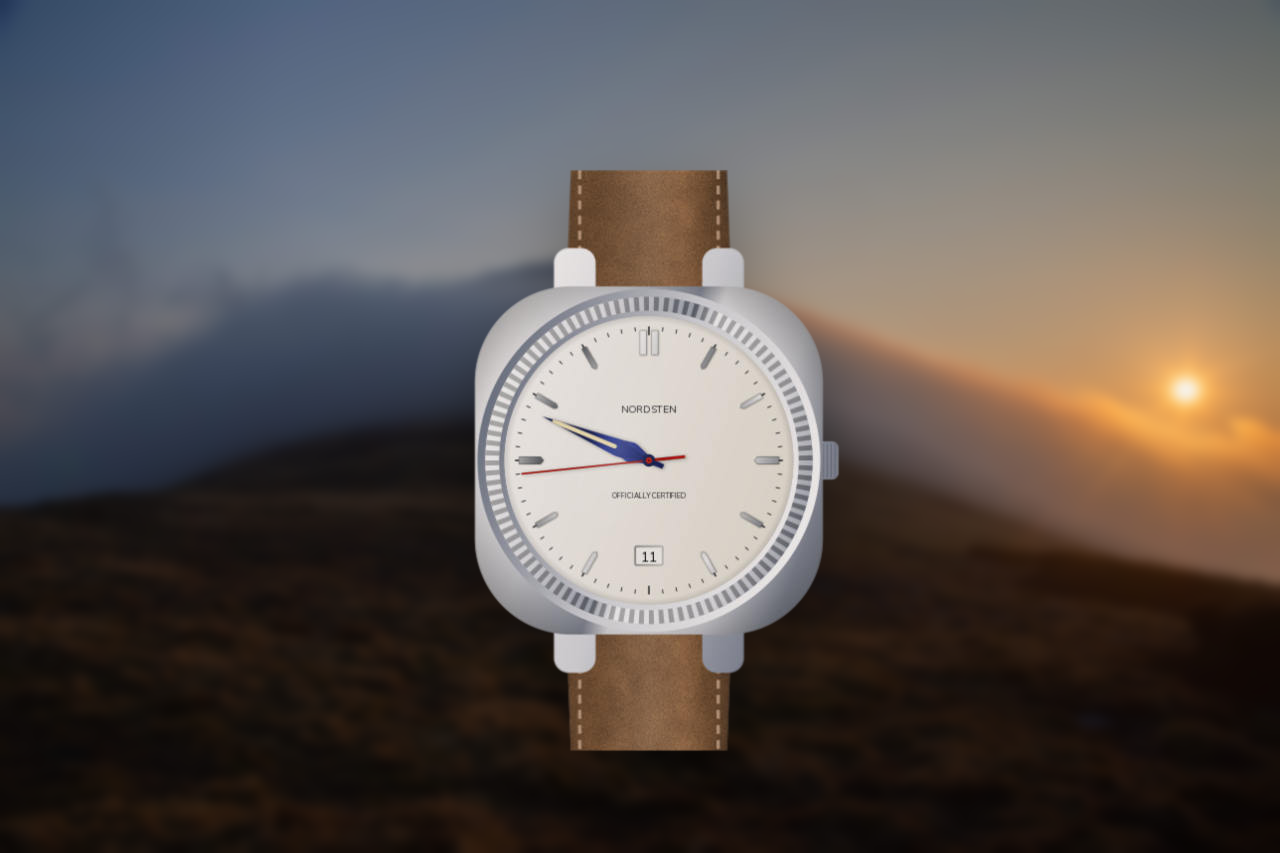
9:48:44
